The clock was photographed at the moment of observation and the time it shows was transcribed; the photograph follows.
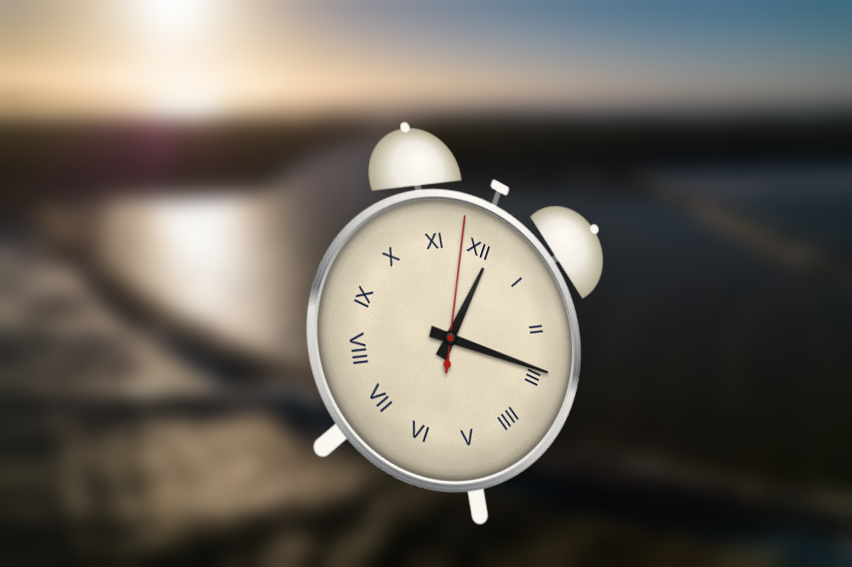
12:13:58
